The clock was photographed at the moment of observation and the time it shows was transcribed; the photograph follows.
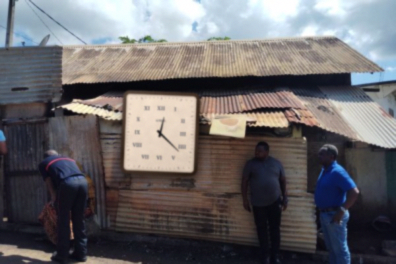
12:22
